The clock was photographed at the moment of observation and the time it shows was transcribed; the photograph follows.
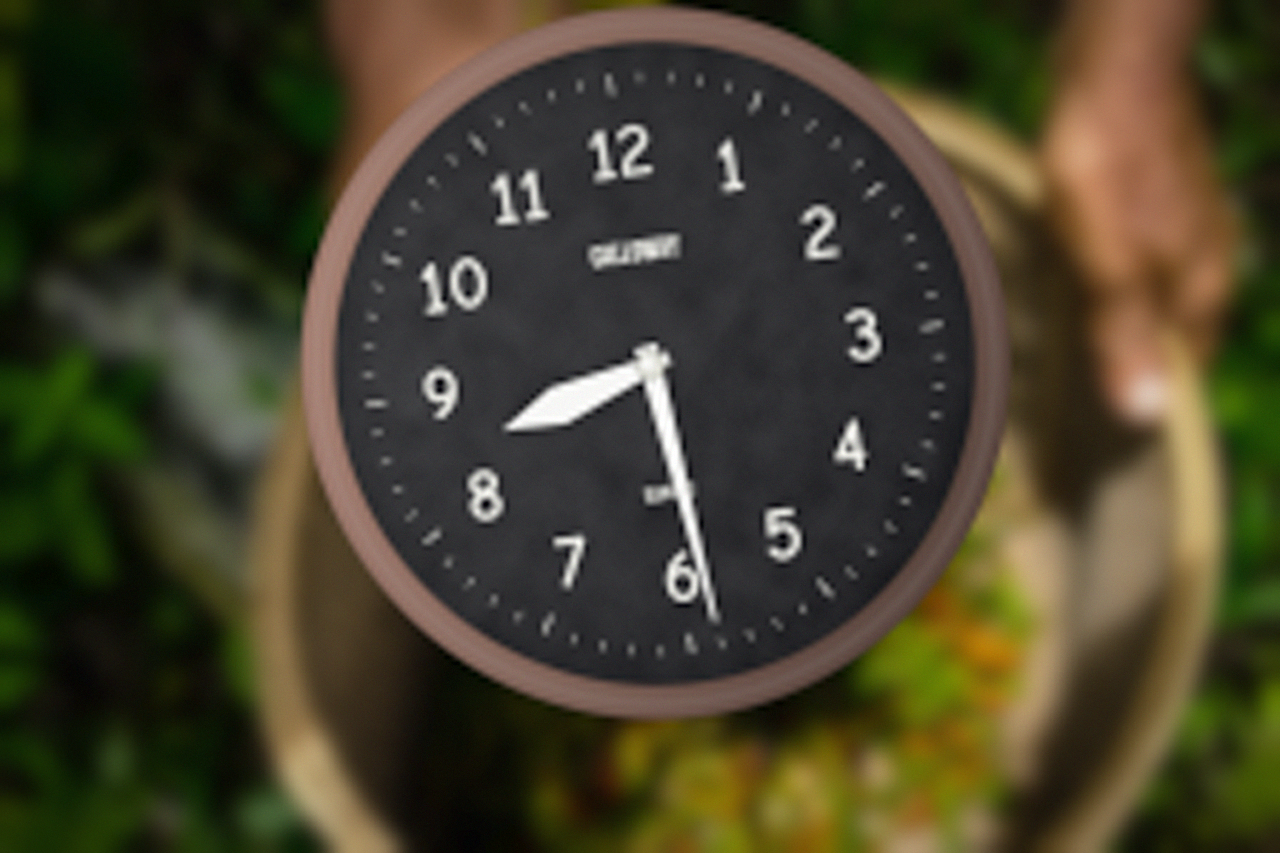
8:29
